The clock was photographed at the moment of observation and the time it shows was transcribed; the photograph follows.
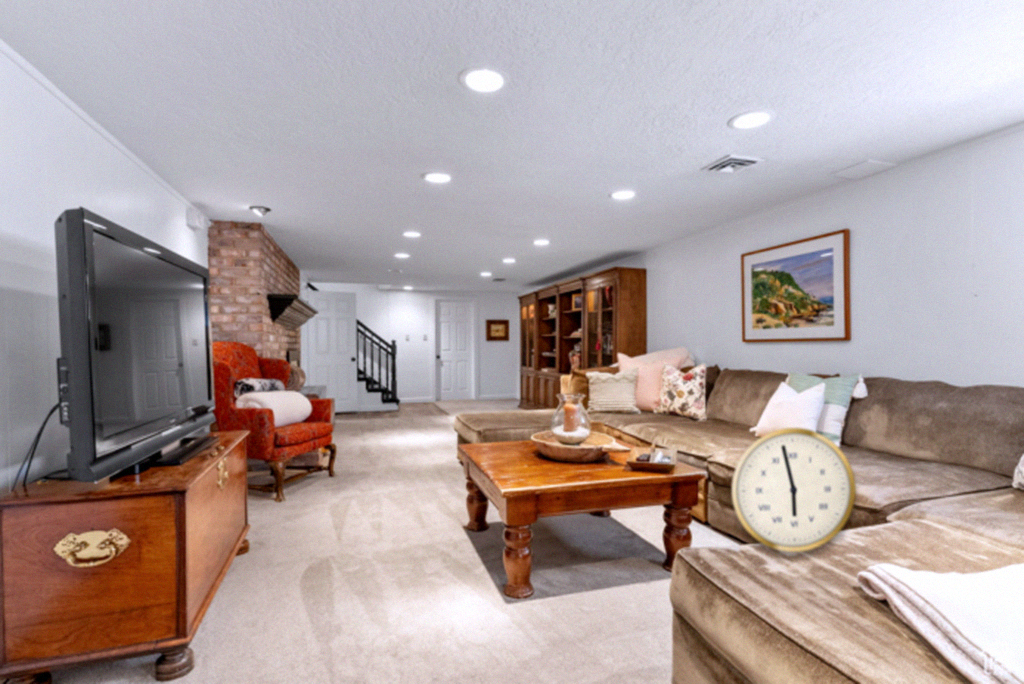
5:58
